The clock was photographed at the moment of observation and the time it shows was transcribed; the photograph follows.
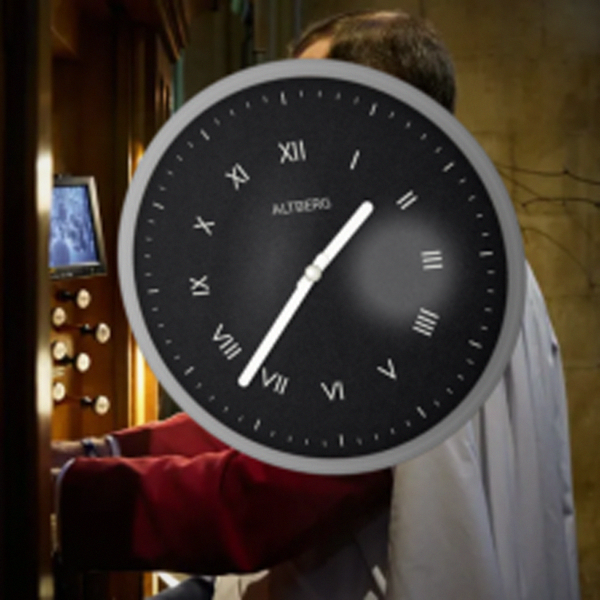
1:37
